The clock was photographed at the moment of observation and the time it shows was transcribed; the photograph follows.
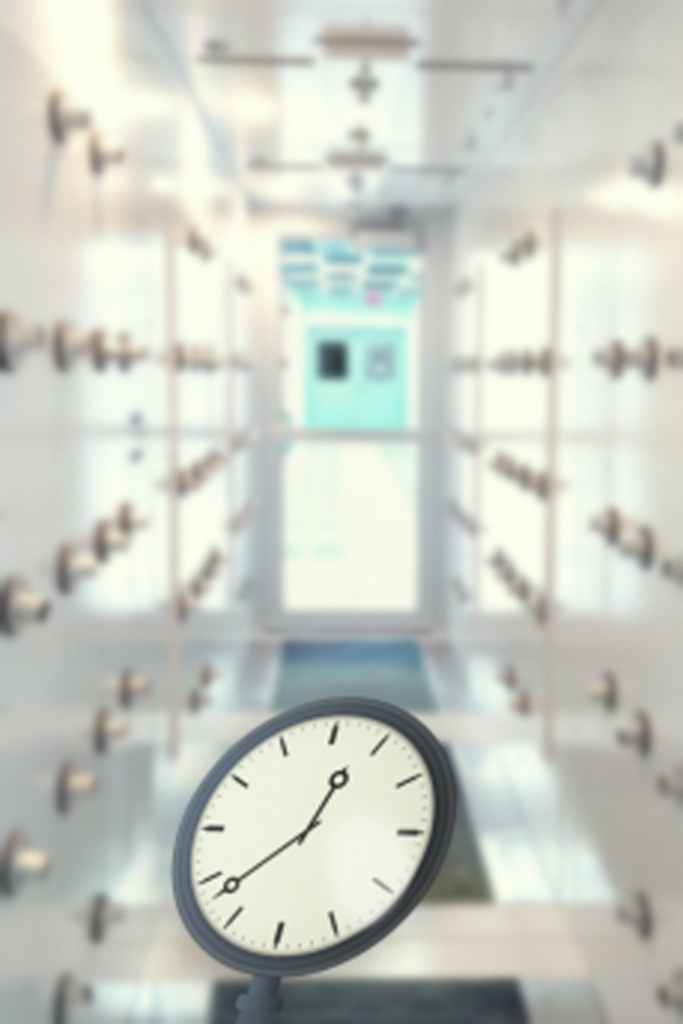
12:38
